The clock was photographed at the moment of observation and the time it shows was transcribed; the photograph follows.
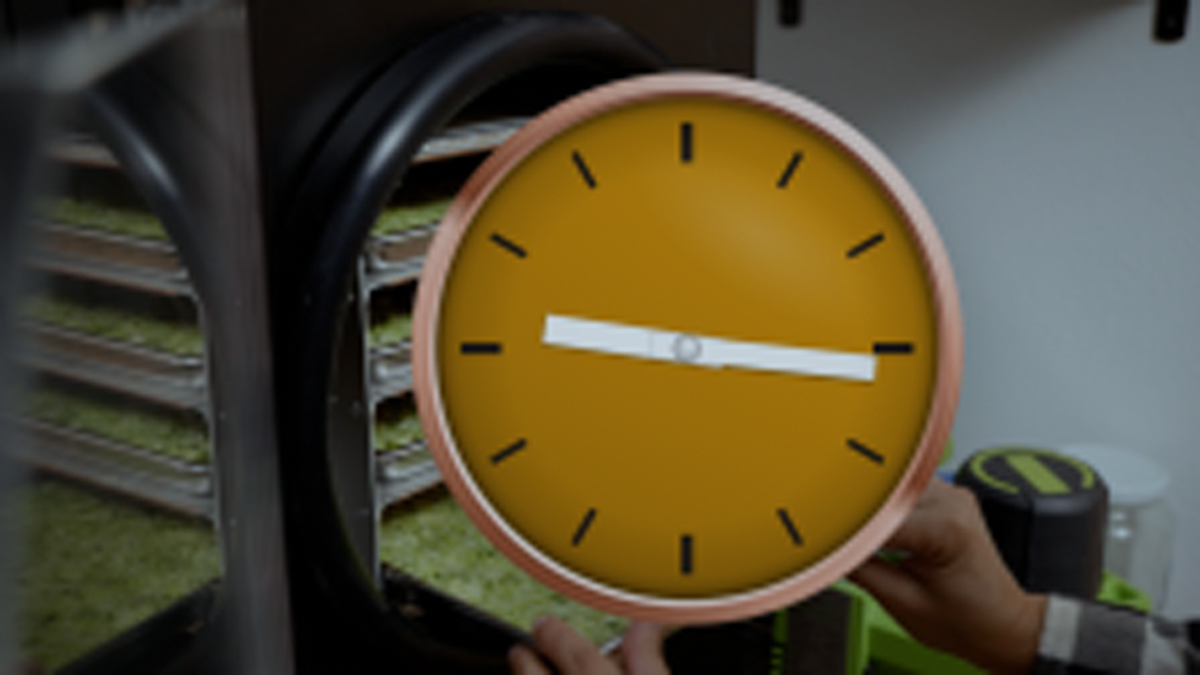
9:16
